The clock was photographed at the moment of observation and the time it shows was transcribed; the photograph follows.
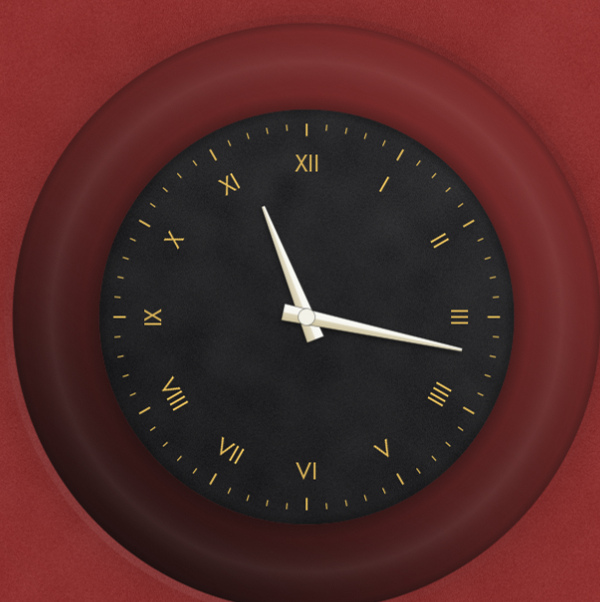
11:17
